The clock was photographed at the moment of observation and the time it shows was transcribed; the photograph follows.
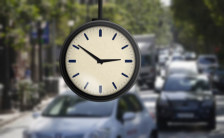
2:51
